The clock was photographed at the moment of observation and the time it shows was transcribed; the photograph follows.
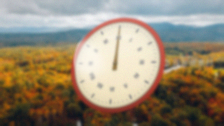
12:00
